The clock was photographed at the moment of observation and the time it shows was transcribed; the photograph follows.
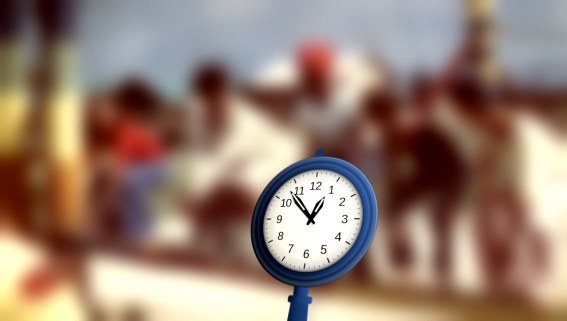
12:53
